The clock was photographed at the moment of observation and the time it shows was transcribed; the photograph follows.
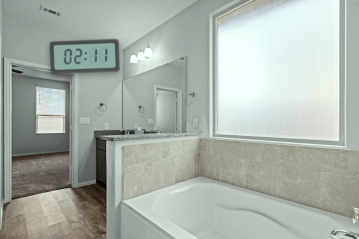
2:11
